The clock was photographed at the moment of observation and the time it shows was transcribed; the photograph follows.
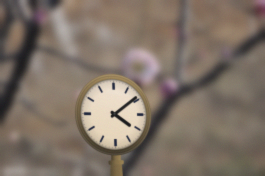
4:09
